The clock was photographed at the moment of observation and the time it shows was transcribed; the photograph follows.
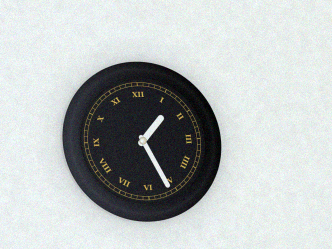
1:26
